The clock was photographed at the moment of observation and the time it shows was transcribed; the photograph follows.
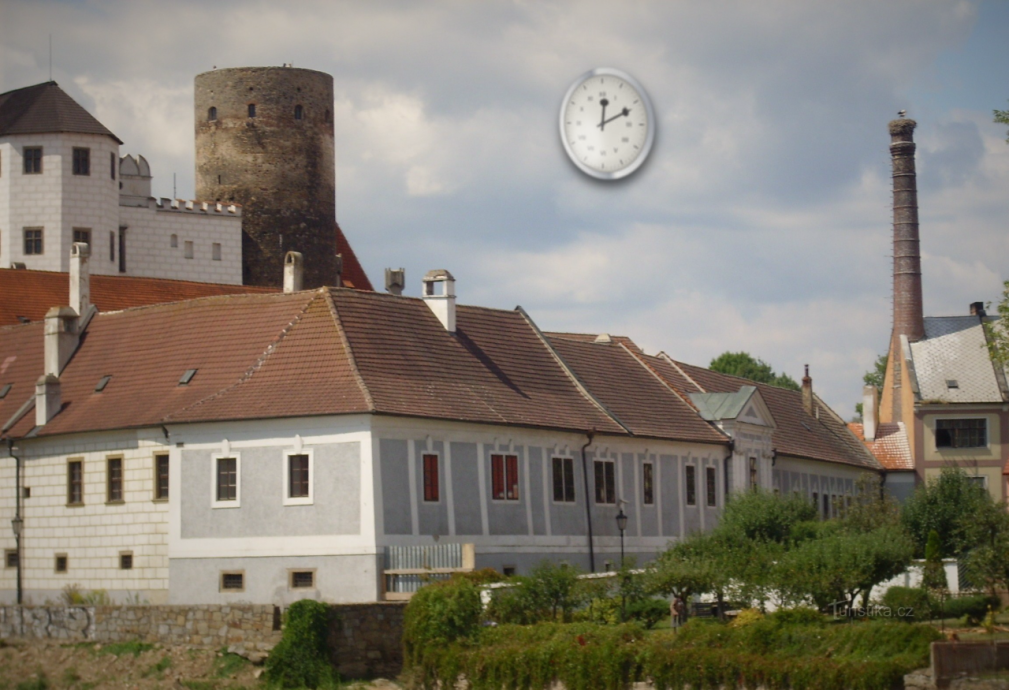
12:11
